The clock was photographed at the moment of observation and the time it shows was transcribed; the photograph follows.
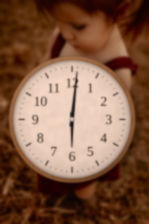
6:01
